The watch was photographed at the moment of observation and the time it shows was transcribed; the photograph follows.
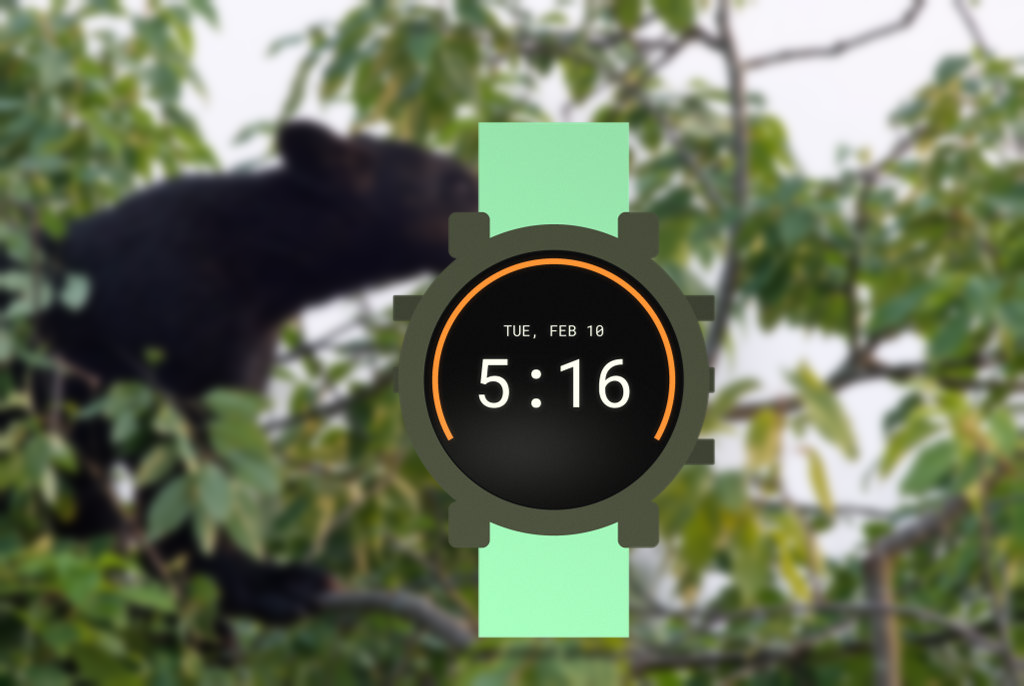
5:16
